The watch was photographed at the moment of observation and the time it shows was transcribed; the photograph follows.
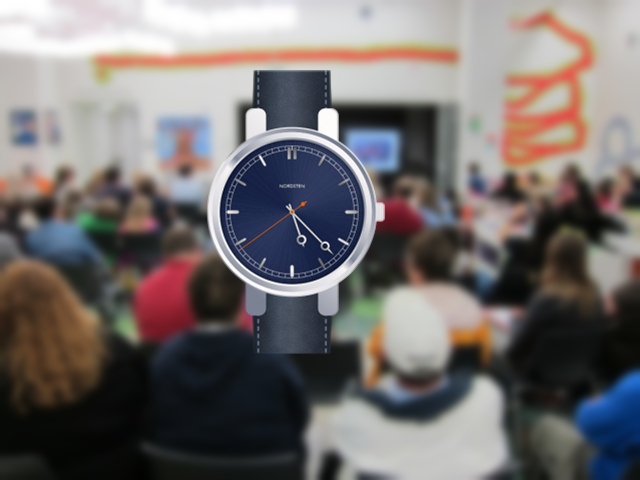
5:22:39
